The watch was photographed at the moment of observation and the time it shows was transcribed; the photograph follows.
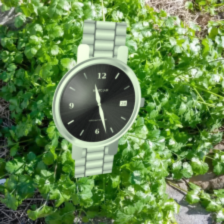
11:27
